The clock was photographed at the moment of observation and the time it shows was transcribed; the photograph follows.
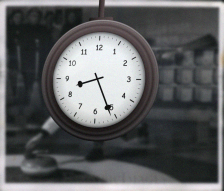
8:26
